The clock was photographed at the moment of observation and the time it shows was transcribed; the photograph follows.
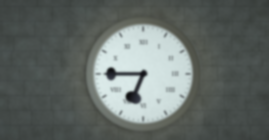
6:45
